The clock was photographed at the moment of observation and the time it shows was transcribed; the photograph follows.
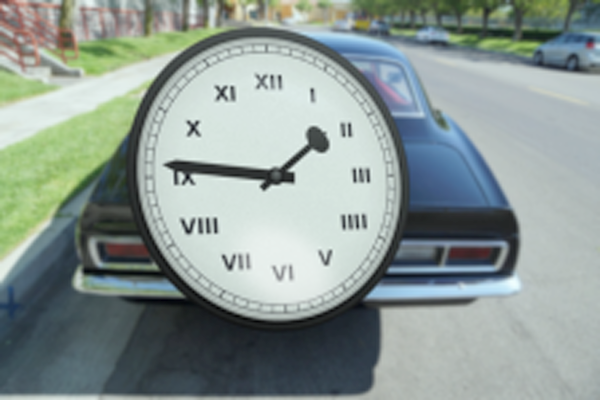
1:46
